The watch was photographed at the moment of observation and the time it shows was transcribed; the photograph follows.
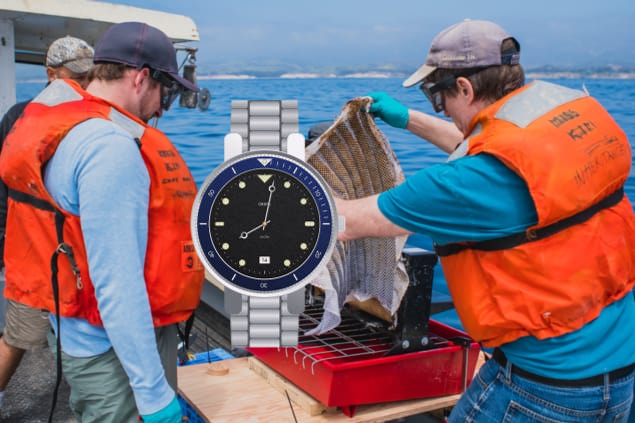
8:02
